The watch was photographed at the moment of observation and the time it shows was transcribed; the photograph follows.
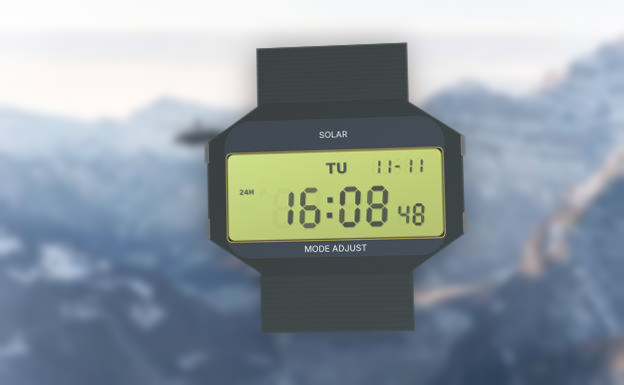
16:08:48
